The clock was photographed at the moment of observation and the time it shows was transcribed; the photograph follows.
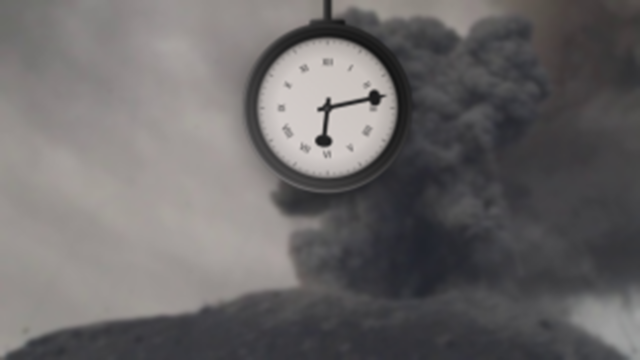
6:13
